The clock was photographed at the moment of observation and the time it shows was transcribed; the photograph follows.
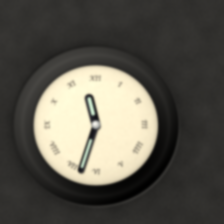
11:33
